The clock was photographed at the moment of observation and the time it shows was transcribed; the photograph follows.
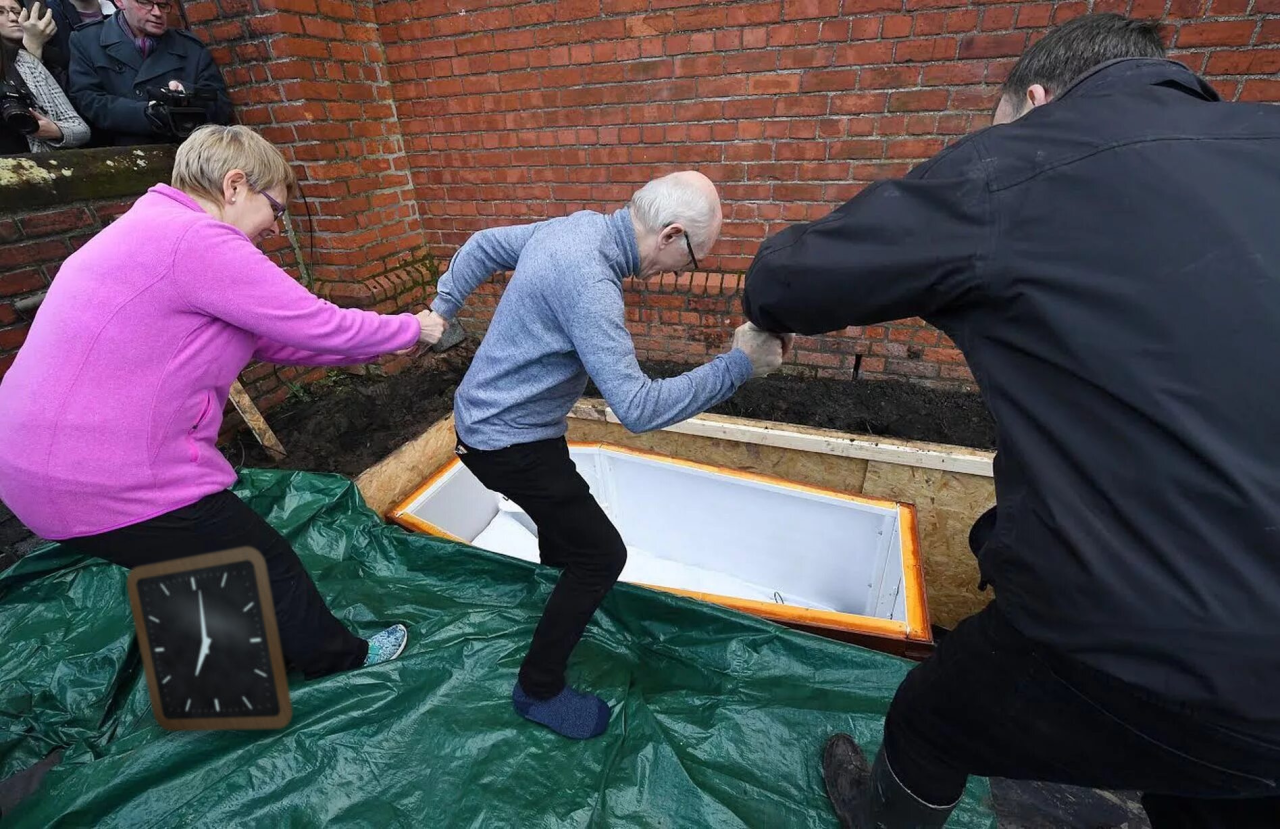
7:01
